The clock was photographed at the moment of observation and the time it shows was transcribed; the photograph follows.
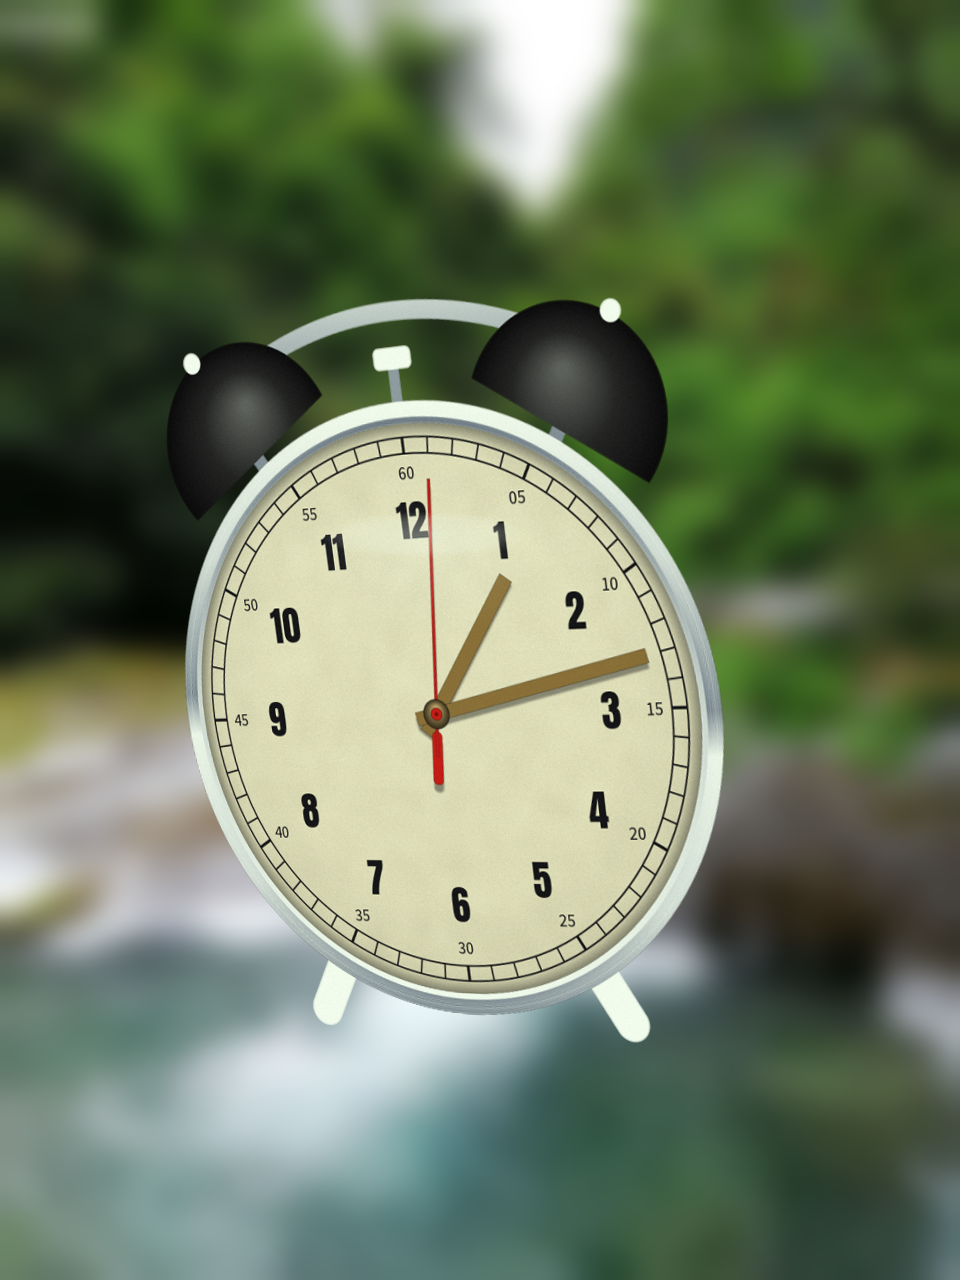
1:13:01
